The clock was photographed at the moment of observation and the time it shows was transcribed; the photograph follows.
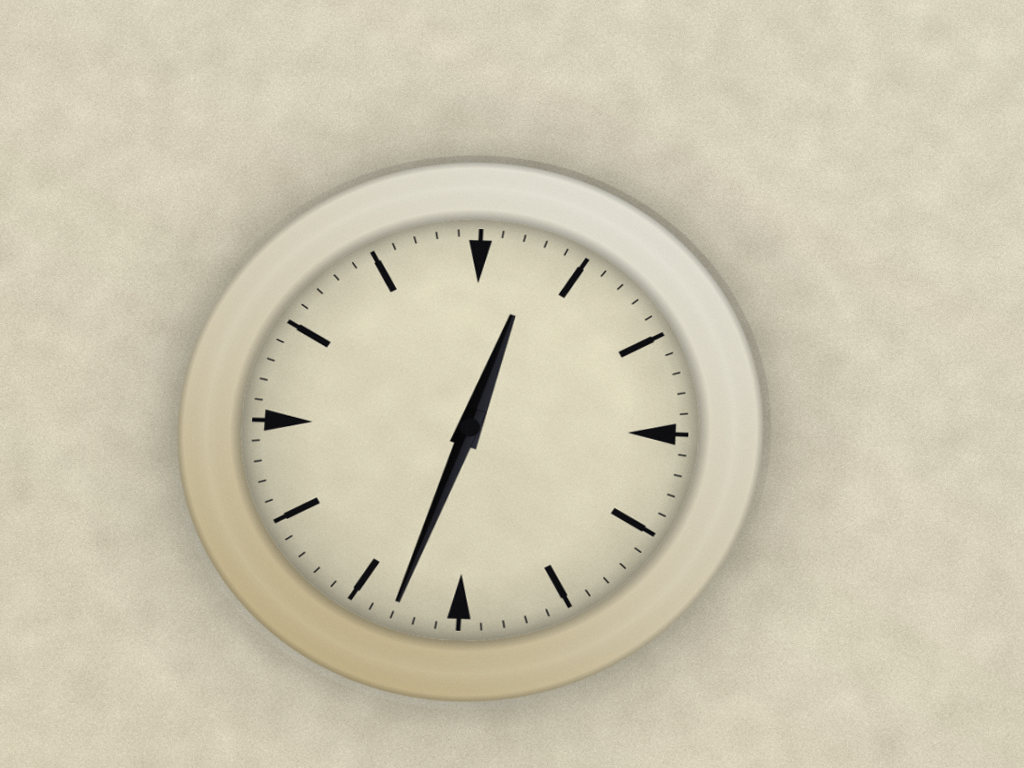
12:33
